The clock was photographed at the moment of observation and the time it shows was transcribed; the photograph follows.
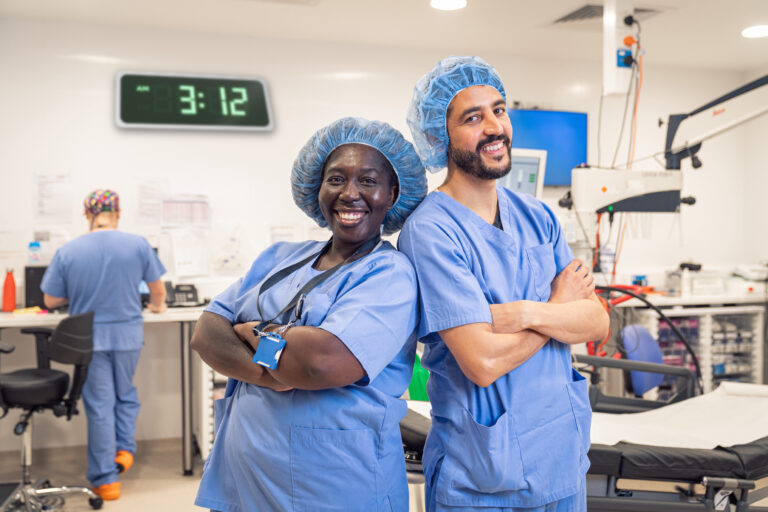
3:12
